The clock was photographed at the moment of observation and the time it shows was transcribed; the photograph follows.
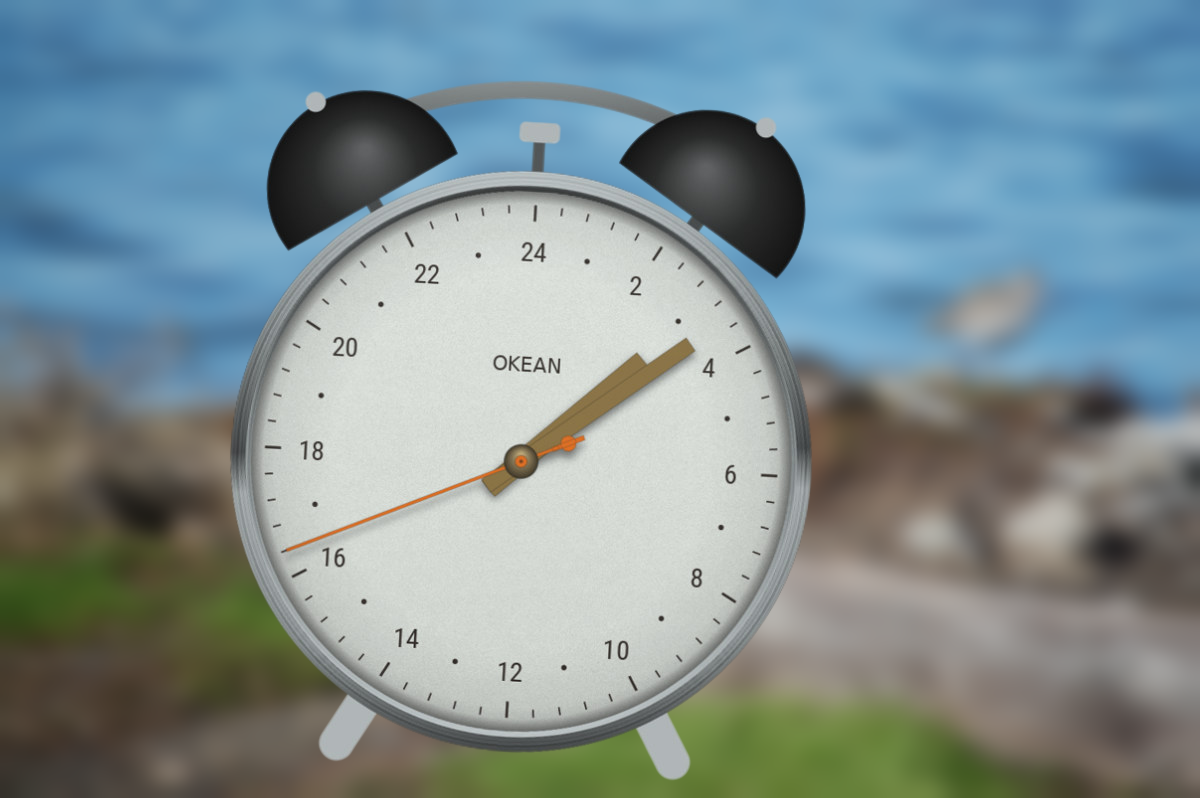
3:08:41
